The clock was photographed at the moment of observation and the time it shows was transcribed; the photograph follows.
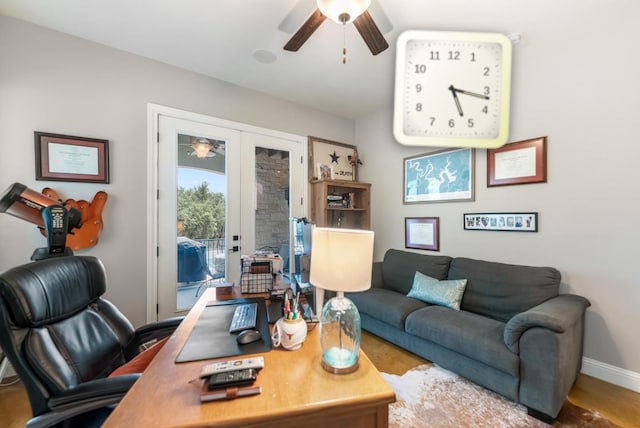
5:17
